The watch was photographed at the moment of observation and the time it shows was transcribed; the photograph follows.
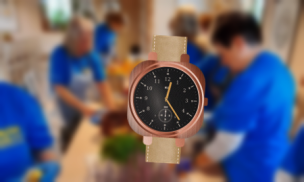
12:24
